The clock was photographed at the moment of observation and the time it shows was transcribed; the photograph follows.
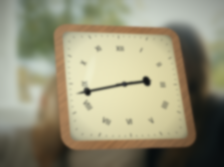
2:43
